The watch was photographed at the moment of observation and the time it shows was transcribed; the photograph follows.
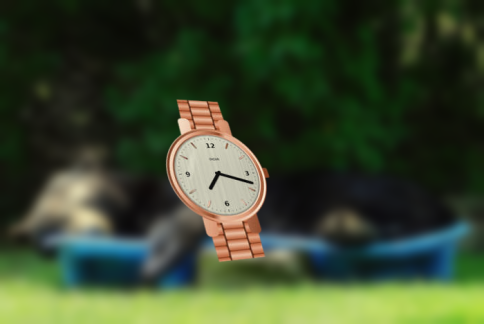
7:18
